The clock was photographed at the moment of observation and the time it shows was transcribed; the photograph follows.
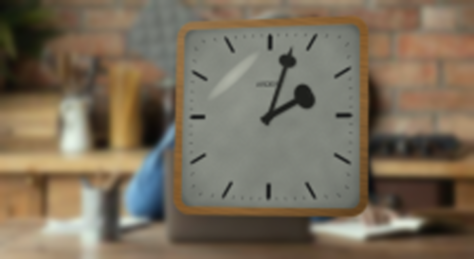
2:03
